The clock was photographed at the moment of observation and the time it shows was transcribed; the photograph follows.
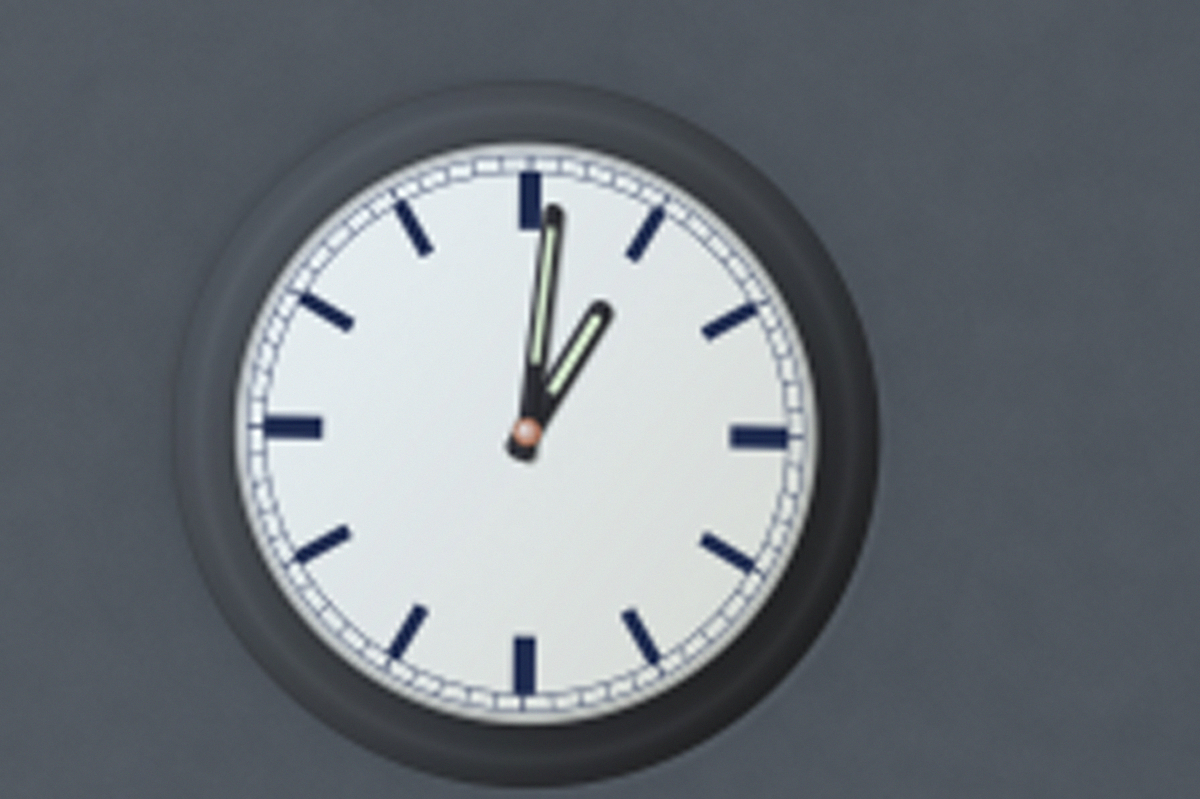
1:01
